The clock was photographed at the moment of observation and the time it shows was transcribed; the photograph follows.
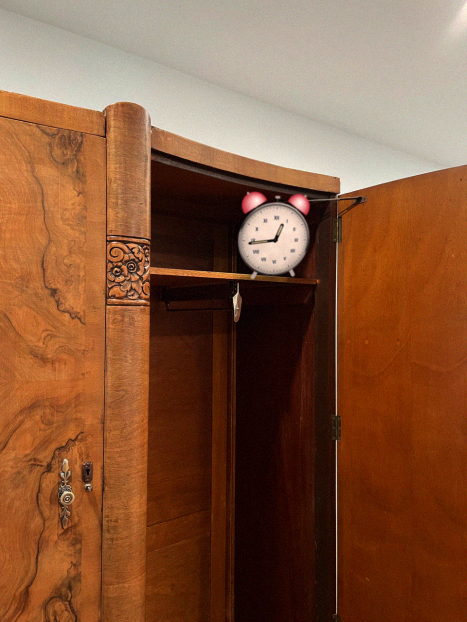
12:44
